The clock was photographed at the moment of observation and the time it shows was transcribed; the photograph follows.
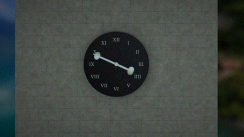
3:49
